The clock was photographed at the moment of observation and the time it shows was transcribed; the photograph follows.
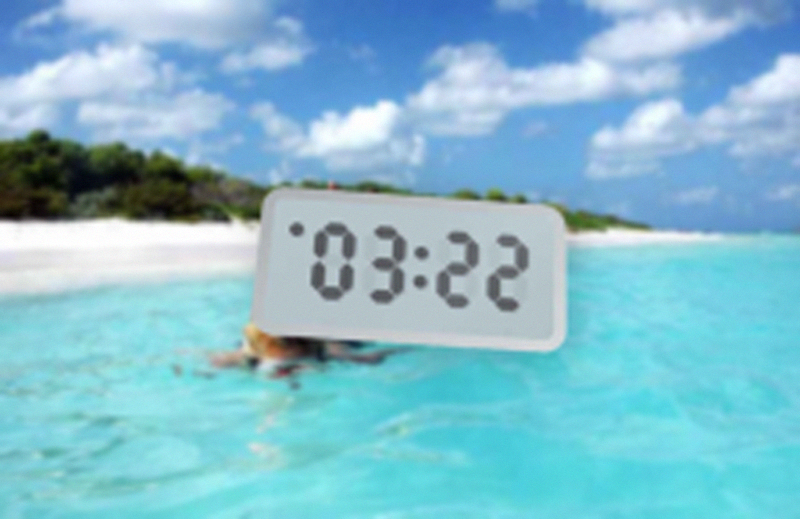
3:22
